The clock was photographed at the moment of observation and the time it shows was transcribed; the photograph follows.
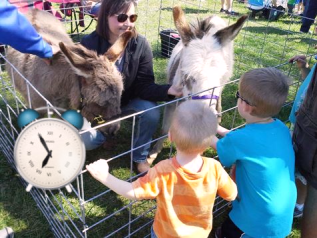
6:55
